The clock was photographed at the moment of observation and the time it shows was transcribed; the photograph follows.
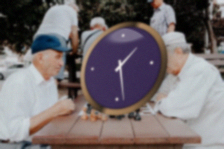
1:28
